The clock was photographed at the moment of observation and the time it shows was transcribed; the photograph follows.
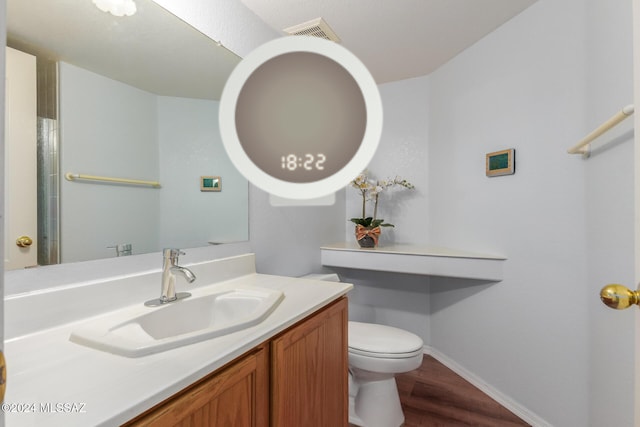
18:22
